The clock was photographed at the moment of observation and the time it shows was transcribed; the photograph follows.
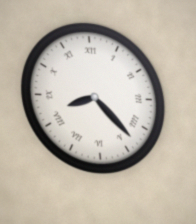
8:23
